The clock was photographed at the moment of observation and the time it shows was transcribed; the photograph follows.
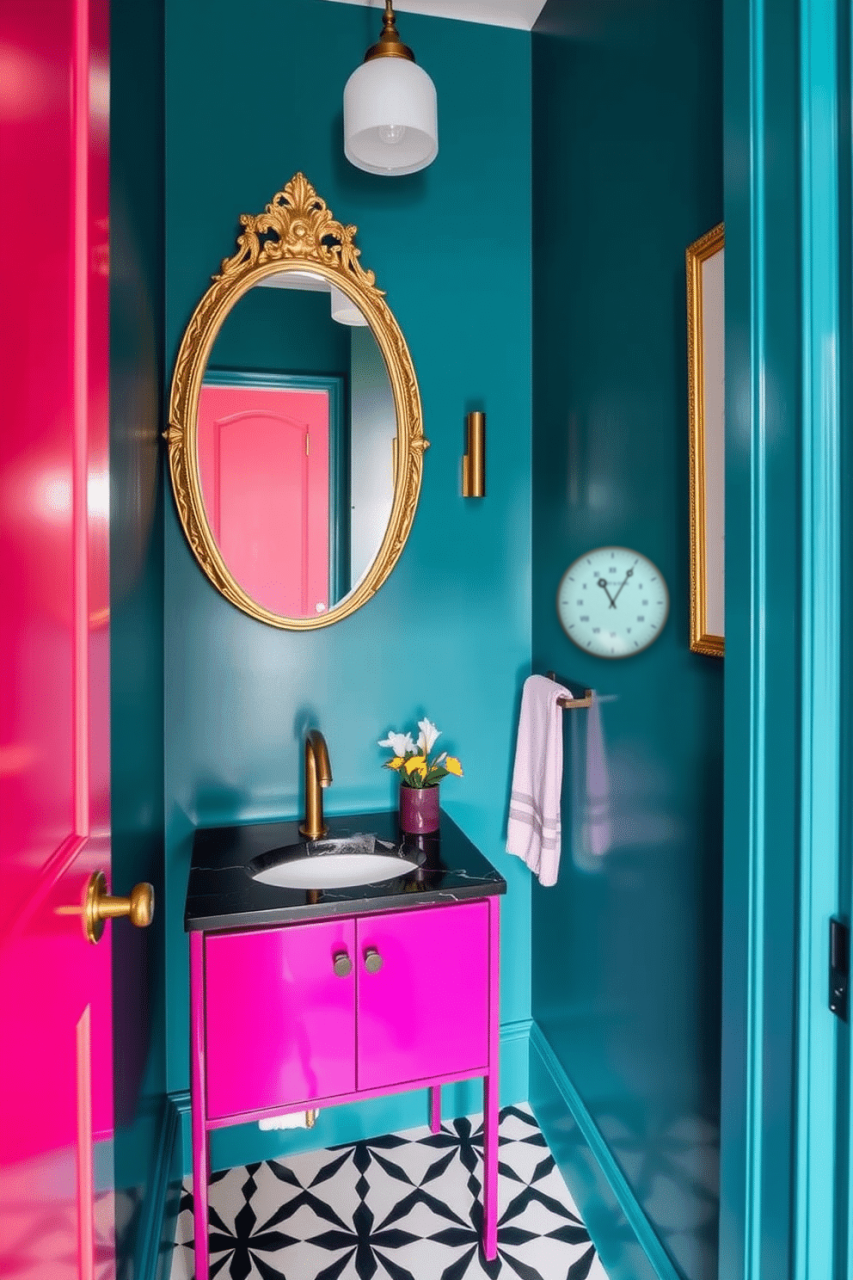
11:05
